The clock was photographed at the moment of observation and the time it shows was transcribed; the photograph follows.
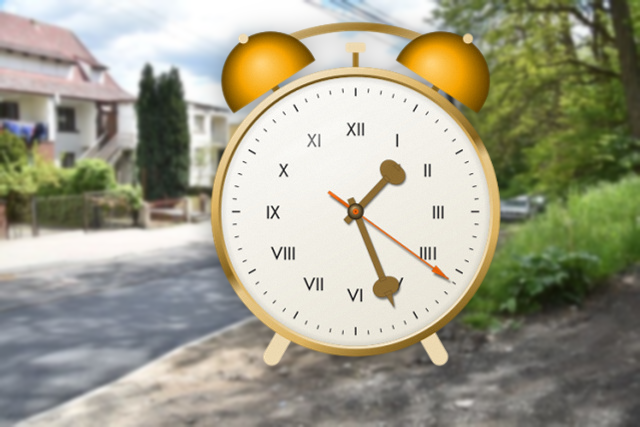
1:26:21
